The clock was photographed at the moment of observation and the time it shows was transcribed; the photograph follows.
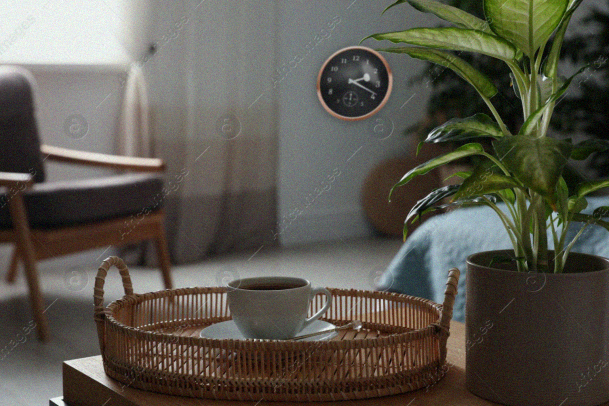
2:19
